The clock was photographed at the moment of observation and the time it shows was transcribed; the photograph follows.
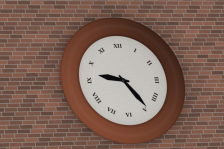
9:24
